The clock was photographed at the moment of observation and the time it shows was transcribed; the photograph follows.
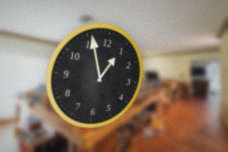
12:56
